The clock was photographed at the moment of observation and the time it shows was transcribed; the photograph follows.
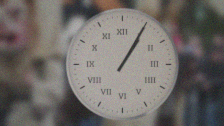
1:05
